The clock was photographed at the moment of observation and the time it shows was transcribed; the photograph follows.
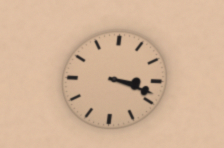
3:18
